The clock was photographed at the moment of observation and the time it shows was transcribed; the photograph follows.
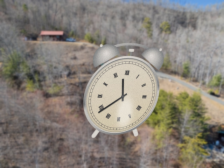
11:39
